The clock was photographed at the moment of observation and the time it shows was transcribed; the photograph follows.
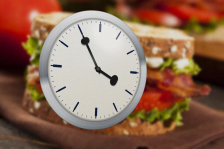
3:55
